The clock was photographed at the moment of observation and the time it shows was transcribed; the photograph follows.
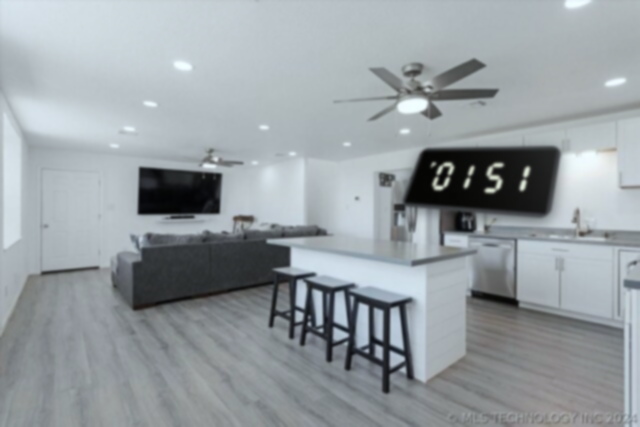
1:51
